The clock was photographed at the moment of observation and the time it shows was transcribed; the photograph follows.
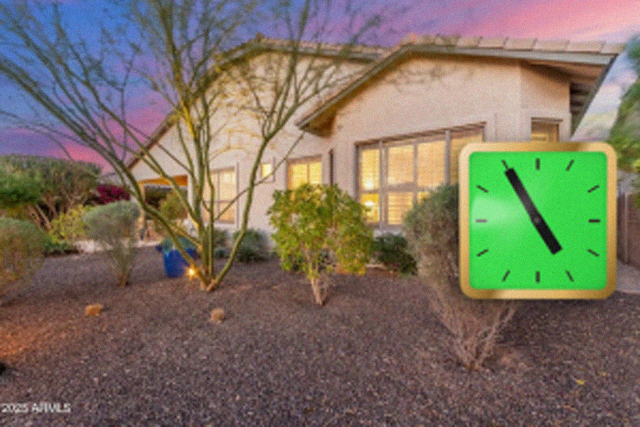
4:55
